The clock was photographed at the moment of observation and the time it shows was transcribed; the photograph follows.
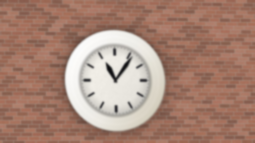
11:06
